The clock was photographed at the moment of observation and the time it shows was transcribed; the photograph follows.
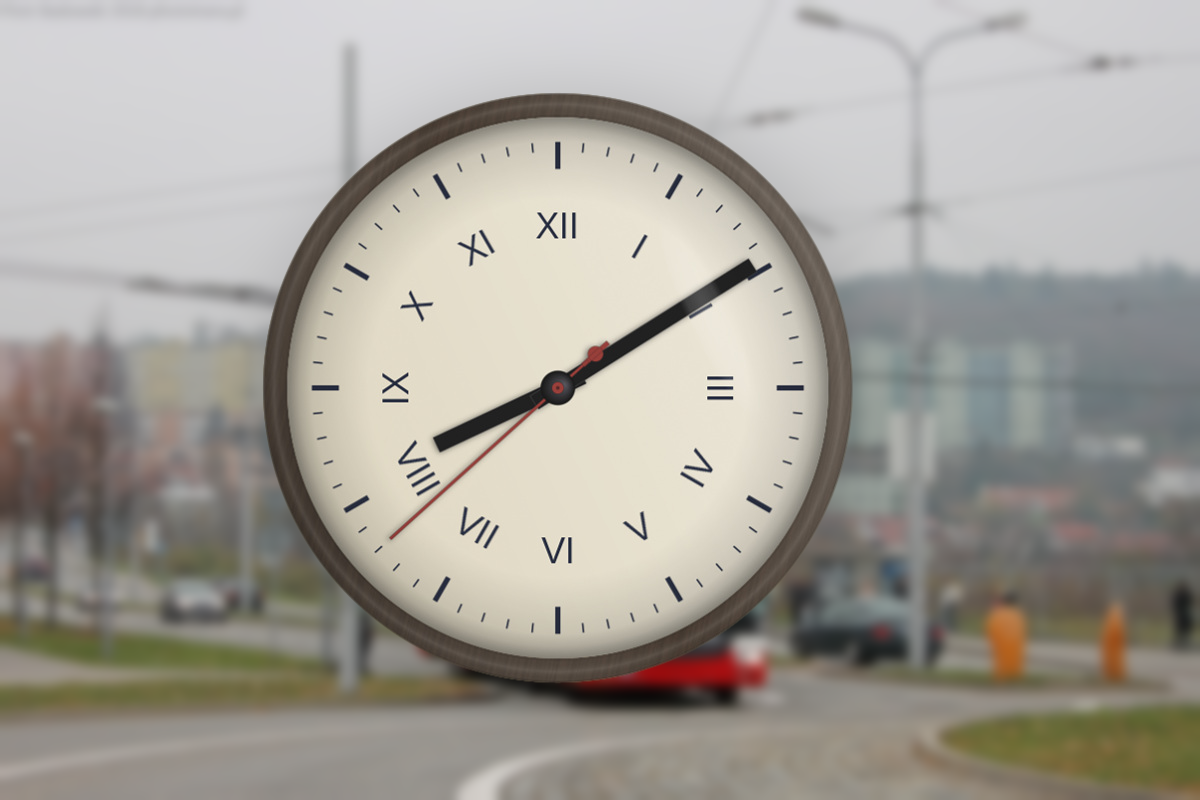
8:09:38
